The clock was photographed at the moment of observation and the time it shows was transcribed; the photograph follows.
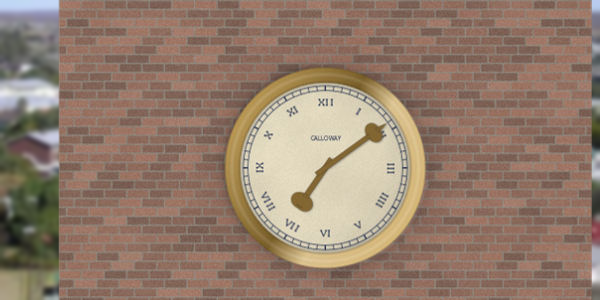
7:09
